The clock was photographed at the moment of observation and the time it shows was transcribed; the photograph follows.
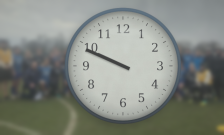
9:49
